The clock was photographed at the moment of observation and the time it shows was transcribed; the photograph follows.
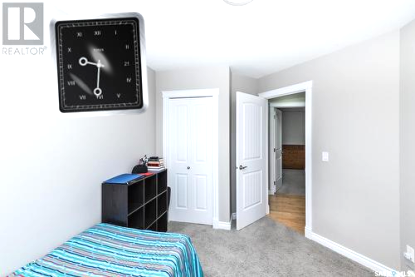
9:31
